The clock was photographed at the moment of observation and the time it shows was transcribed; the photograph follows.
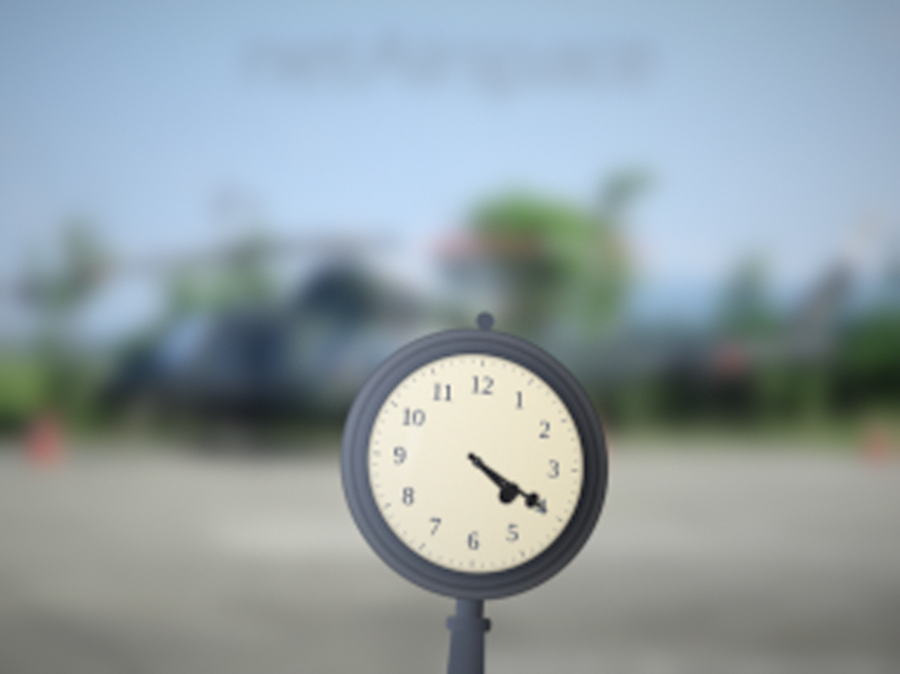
4:20
